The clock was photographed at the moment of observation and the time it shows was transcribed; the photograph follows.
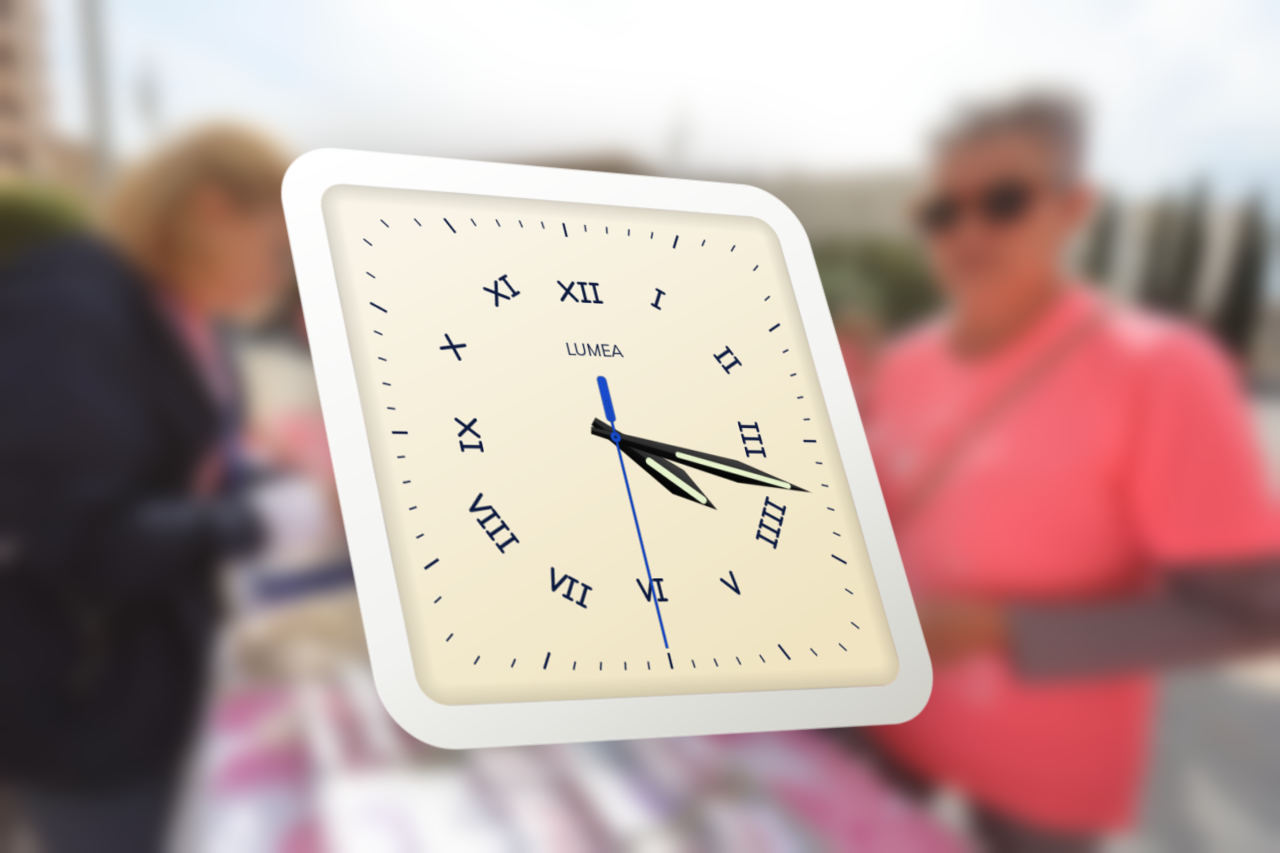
4:17:30
